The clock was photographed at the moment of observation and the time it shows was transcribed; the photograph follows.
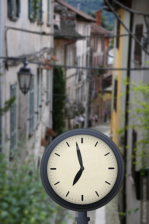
6:58
